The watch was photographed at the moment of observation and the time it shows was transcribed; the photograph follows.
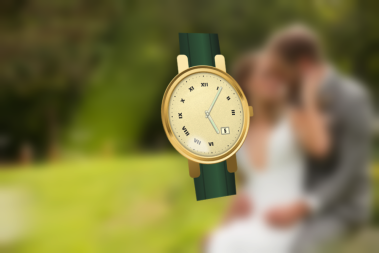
5:06
